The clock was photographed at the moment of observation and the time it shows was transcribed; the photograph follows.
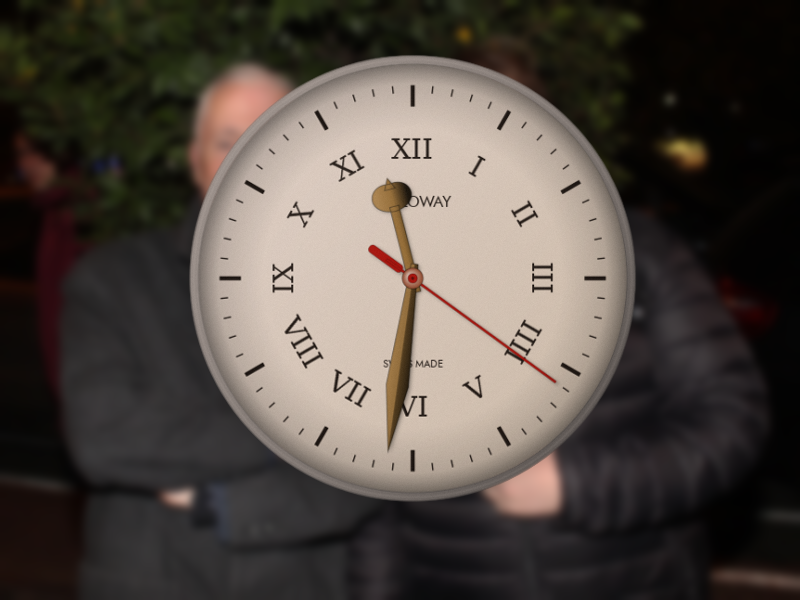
11:31:21
